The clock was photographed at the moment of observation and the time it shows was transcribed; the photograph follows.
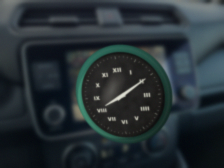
8:10
